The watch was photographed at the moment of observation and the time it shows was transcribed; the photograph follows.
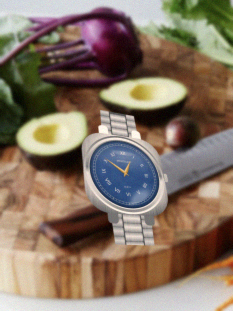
12:51
